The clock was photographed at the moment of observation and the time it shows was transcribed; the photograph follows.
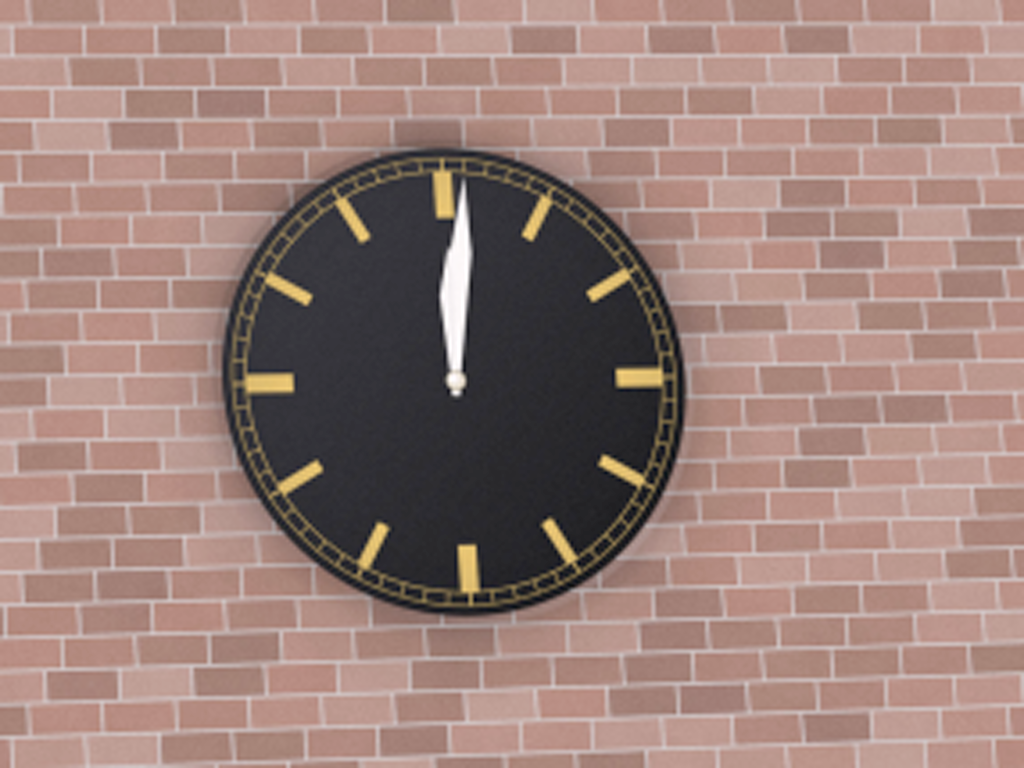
12:01
